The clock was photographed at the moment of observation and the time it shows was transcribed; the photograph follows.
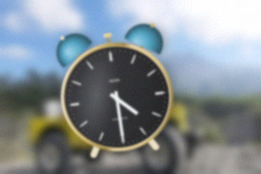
4:30
